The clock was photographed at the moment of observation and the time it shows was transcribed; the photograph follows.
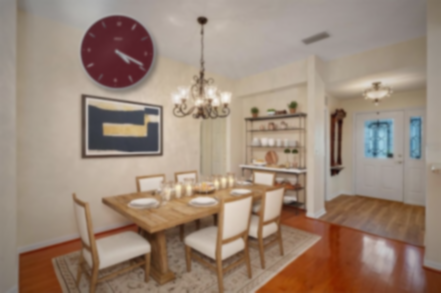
4:19
